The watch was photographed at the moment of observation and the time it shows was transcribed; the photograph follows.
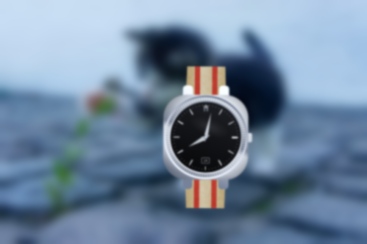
8:02
